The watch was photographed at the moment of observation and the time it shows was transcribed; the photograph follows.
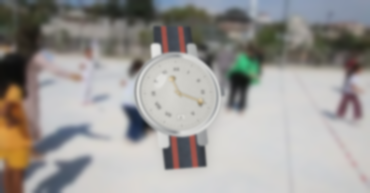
11:19
